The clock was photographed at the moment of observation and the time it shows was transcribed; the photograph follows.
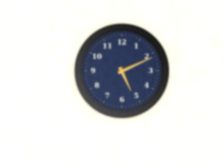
5:11
